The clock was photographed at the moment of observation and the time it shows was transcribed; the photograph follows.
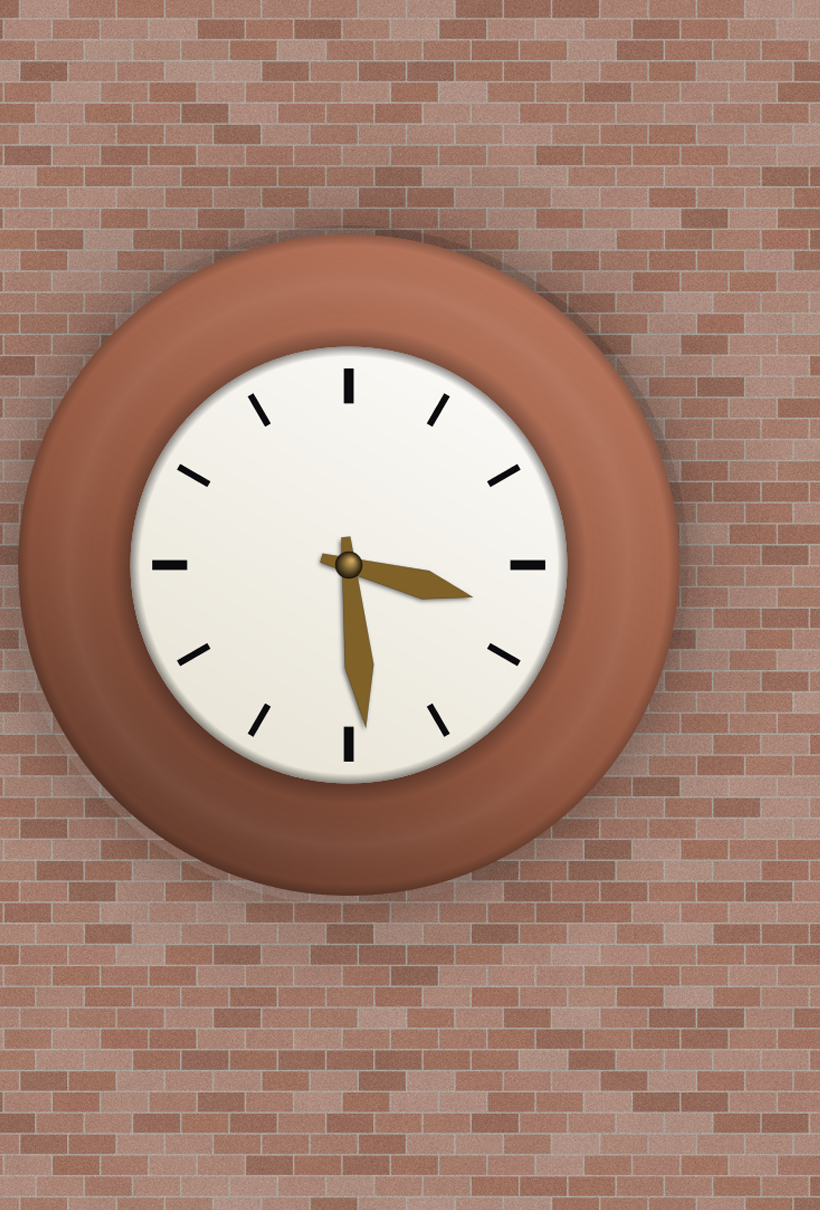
3:29
